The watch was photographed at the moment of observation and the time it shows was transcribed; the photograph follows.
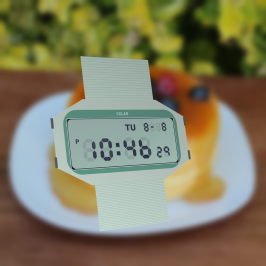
10:46:29
